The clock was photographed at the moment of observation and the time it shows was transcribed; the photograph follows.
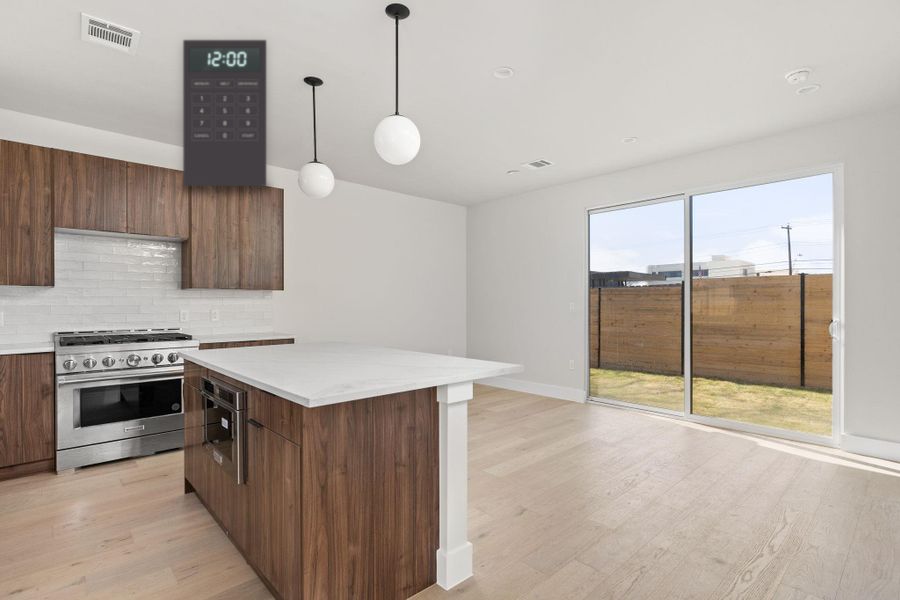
12:00
